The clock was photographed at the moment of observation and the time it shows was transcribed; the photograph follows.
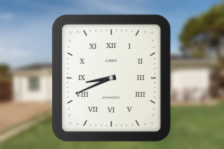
8:41
